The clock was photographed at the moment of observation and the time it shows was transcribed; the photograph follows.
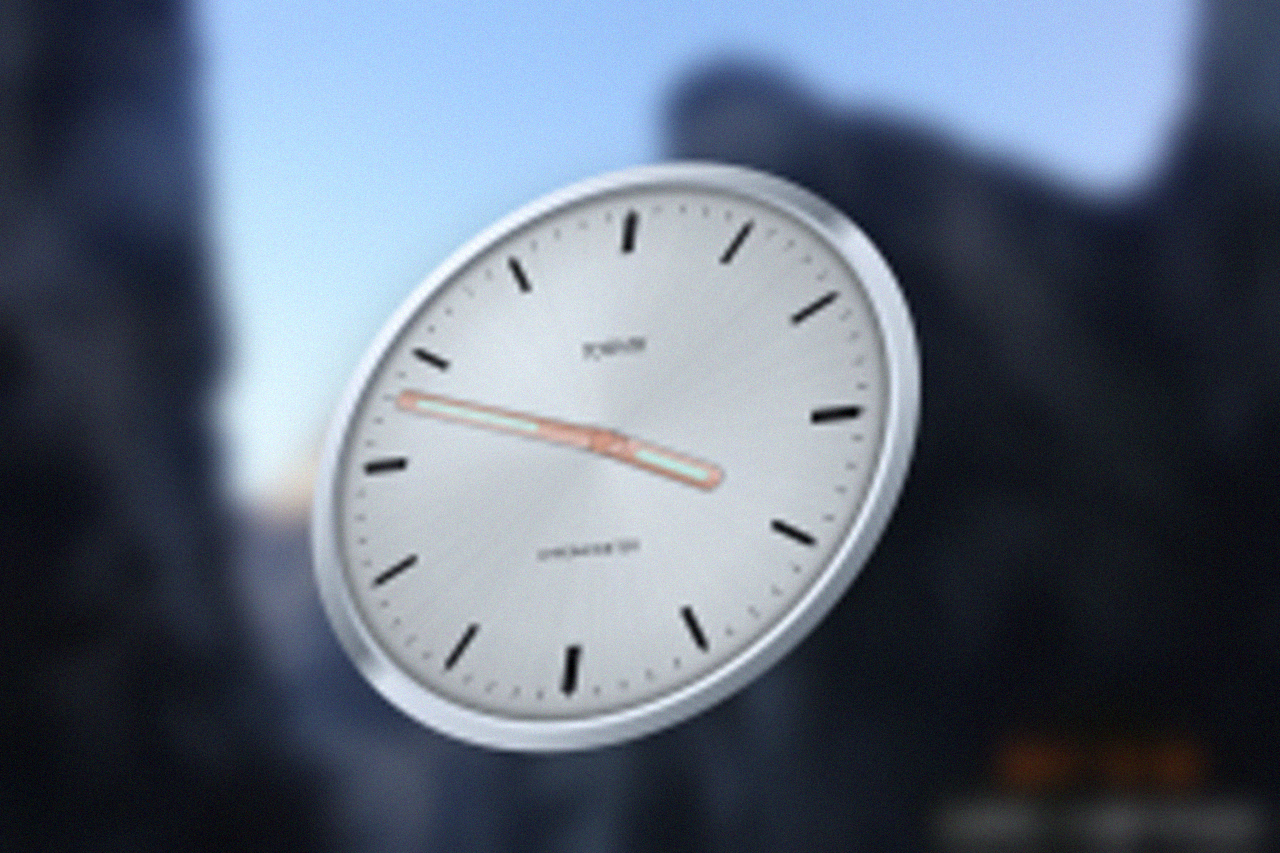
3:48
